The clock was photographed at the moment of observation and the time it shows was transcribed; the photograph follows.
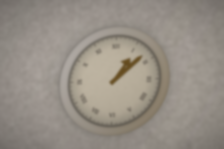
1:08
